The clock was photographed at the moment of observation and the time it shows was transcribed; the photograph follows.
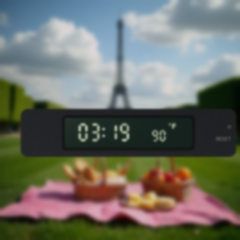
3:19
